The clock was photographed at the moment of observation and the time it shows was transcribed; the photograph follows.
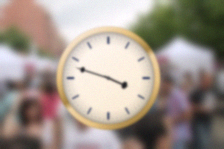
3:48
